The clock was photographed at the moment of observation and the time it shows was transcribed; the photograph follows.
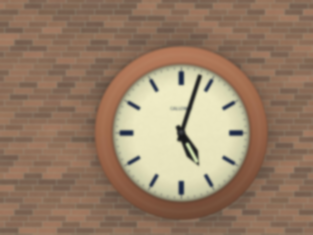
5:03
